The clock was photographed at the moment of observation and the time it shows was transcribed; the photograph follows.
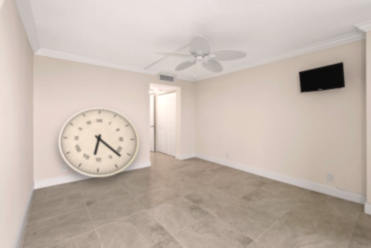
6:22
